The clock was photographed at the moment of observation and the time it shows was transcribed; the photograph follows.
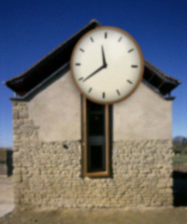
11:39
